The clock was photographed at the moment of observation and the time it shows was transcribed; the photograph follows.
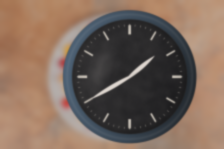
1:40
